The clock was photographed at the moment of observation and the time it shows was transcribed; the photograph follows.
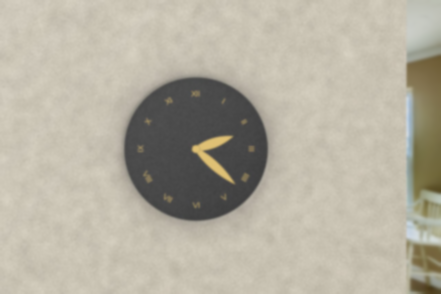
2:22
